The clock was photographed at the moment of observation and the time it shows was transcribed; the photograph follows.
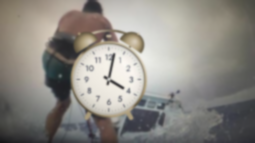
4:02
